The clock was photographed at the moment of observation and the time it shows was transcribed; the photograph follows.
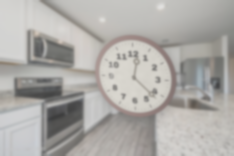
12:22
